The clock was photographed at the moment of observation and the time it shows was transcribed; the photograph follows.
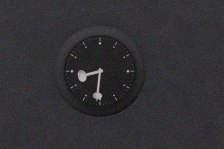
8:31
